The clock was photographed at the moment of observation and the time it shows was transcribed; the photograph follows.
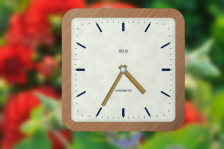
4:35
